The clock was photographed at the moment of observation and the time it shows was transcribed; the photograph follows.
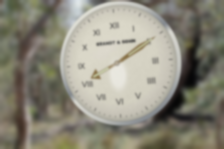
8:10
